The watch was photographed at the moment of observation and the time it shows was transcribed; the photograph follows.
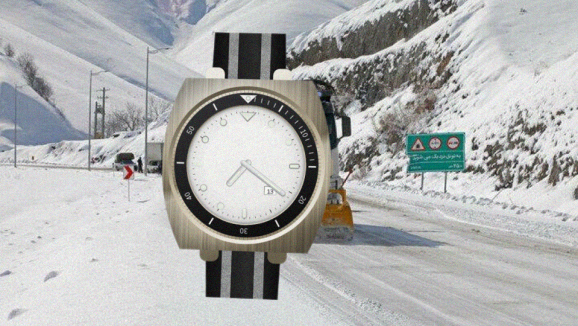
7:21
